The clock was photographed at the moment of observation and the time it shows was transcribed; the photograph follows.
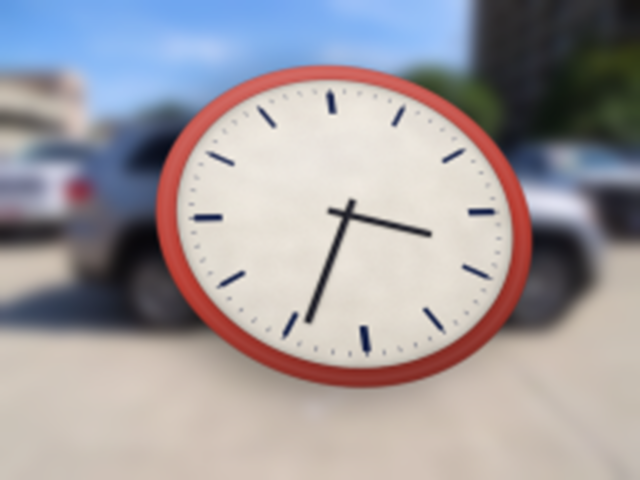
3:34
